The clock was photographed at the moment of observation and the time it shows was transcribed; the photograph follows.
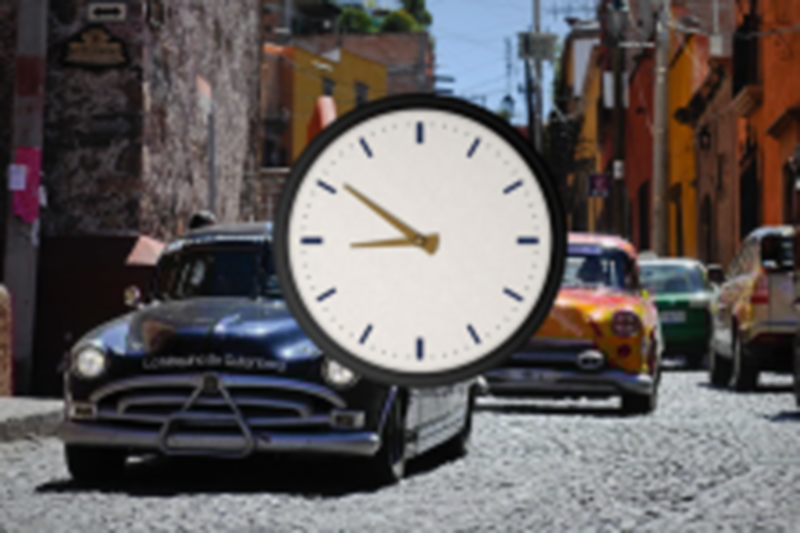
8:51
